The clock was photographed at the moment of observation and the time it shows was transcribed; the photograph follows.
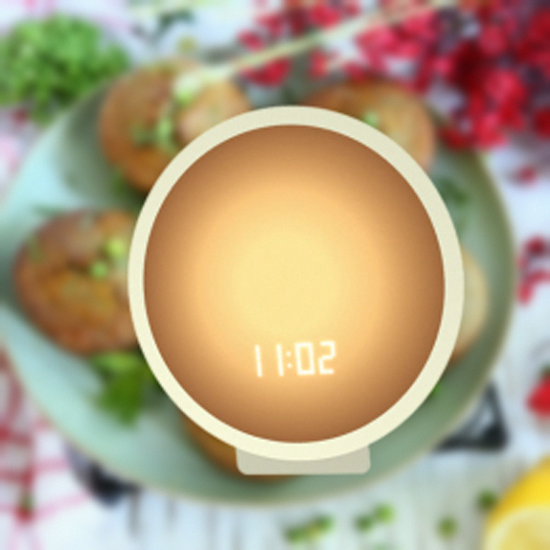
11:02
